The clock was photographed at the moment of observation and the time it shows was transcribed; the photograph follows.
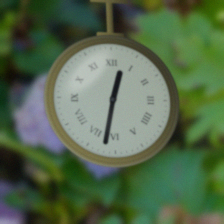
12:32
